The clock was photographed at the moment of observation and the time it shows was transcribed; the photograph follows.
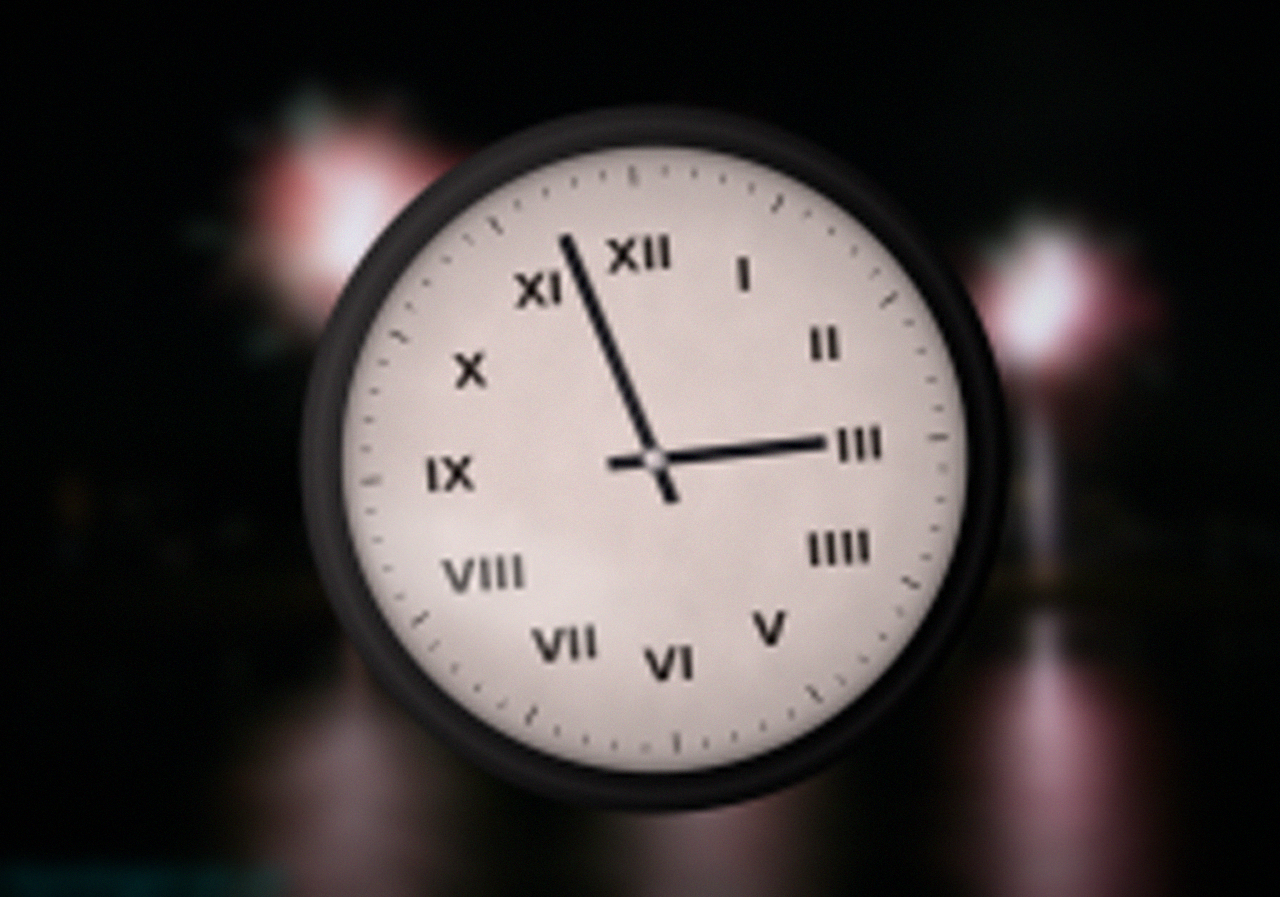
2:57
